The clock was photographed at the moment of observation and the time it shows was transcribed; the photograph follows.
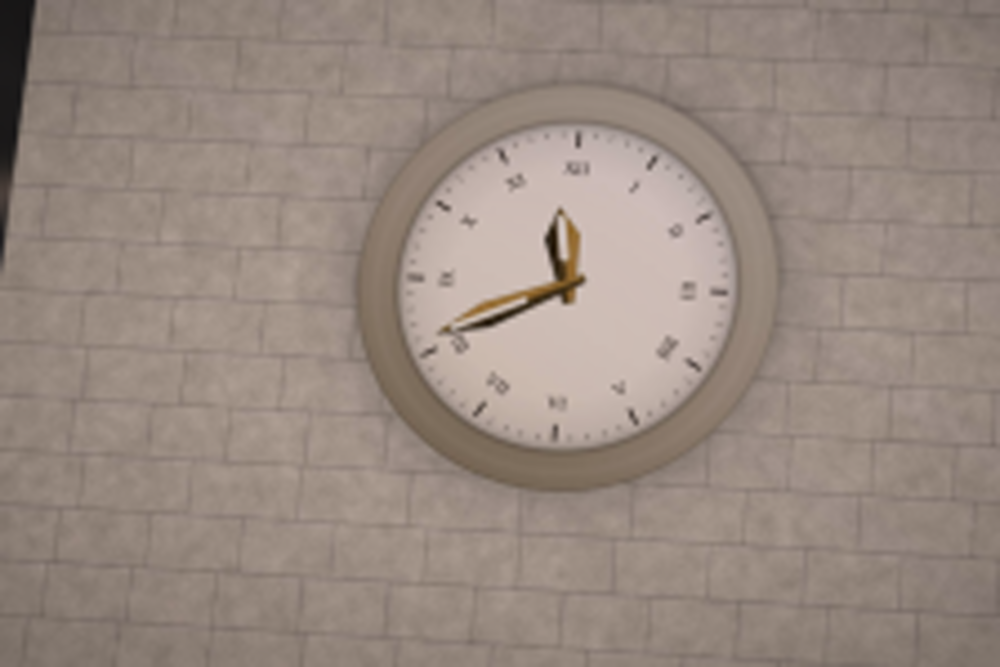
11:41
